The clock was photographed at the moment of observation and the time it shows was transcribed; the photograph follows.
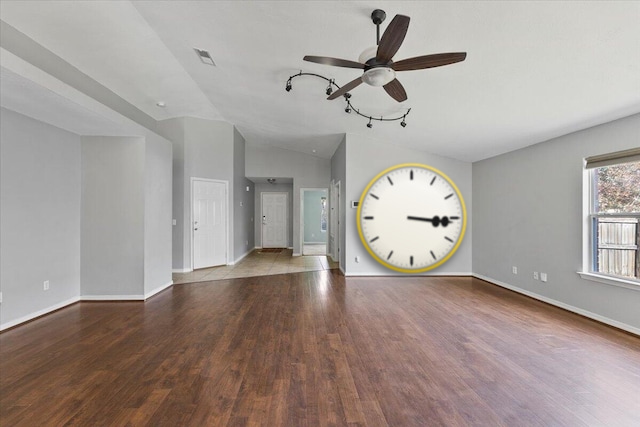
3:16
